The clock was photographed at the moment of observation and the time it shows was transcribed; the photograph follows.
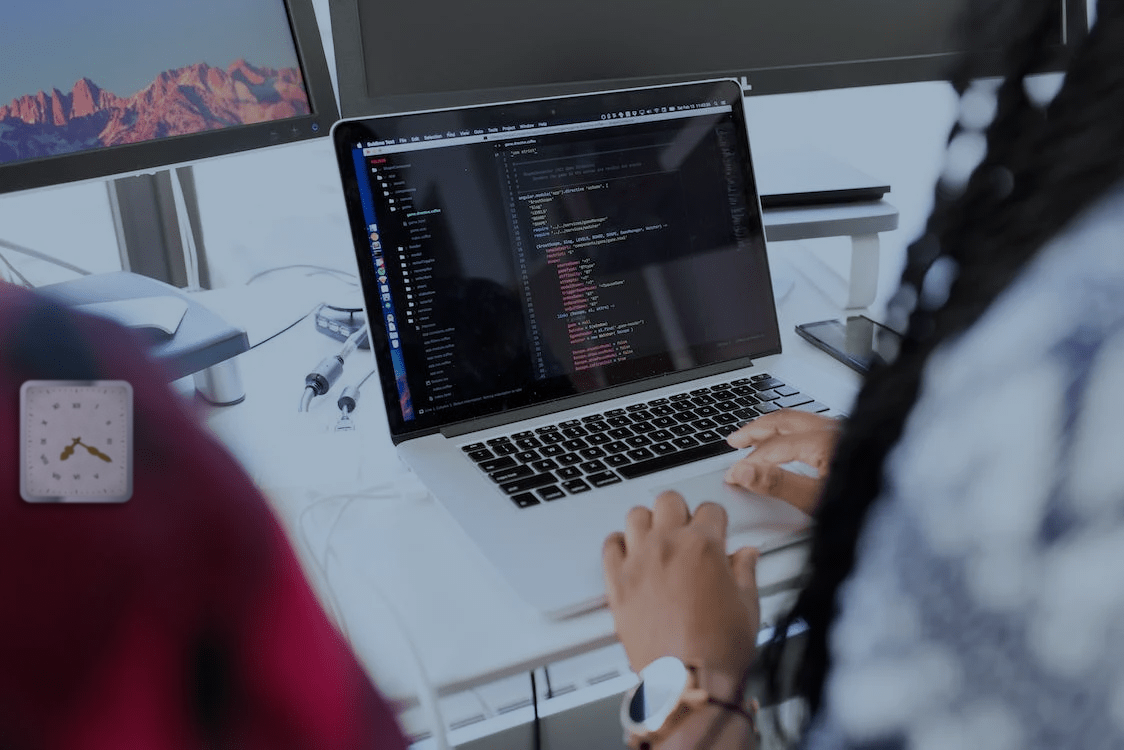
7:20
